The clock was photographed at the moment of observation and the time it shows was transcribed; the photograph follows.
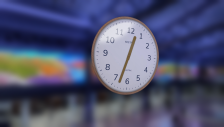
12:33
